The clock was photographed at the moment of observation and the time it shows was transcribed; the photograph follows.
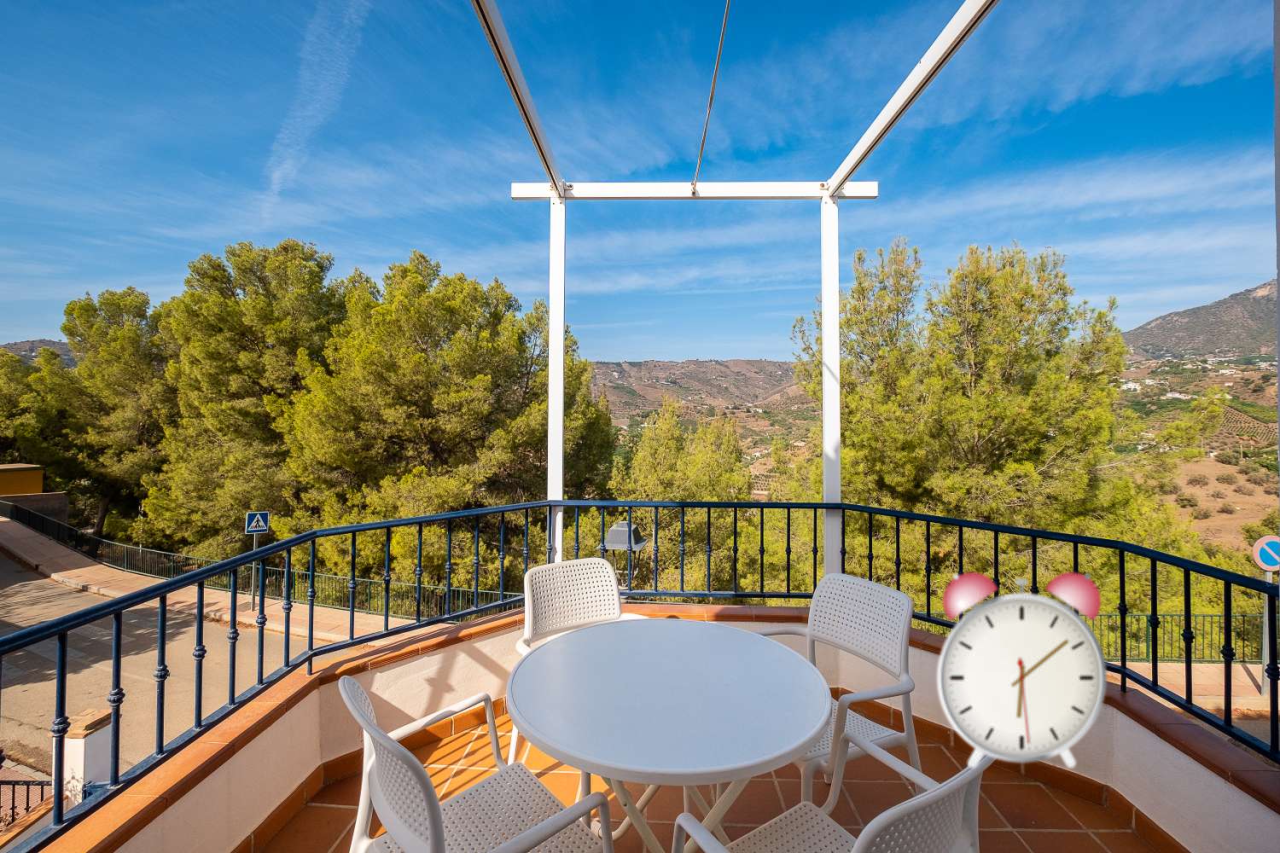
6:08:29
